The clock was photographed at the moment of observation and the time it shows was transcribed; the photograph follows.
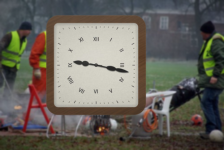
9:17
